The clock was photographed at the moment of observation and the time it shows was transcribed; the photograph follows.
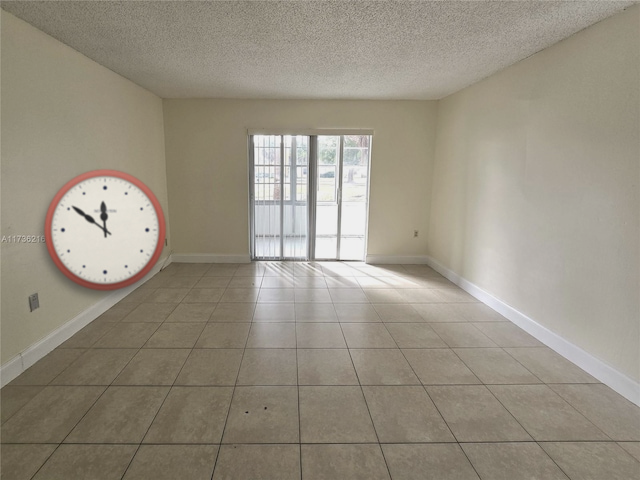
11:51
